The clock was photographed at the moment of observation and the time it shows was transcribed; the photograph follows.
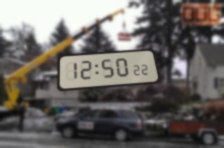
12:50:22
